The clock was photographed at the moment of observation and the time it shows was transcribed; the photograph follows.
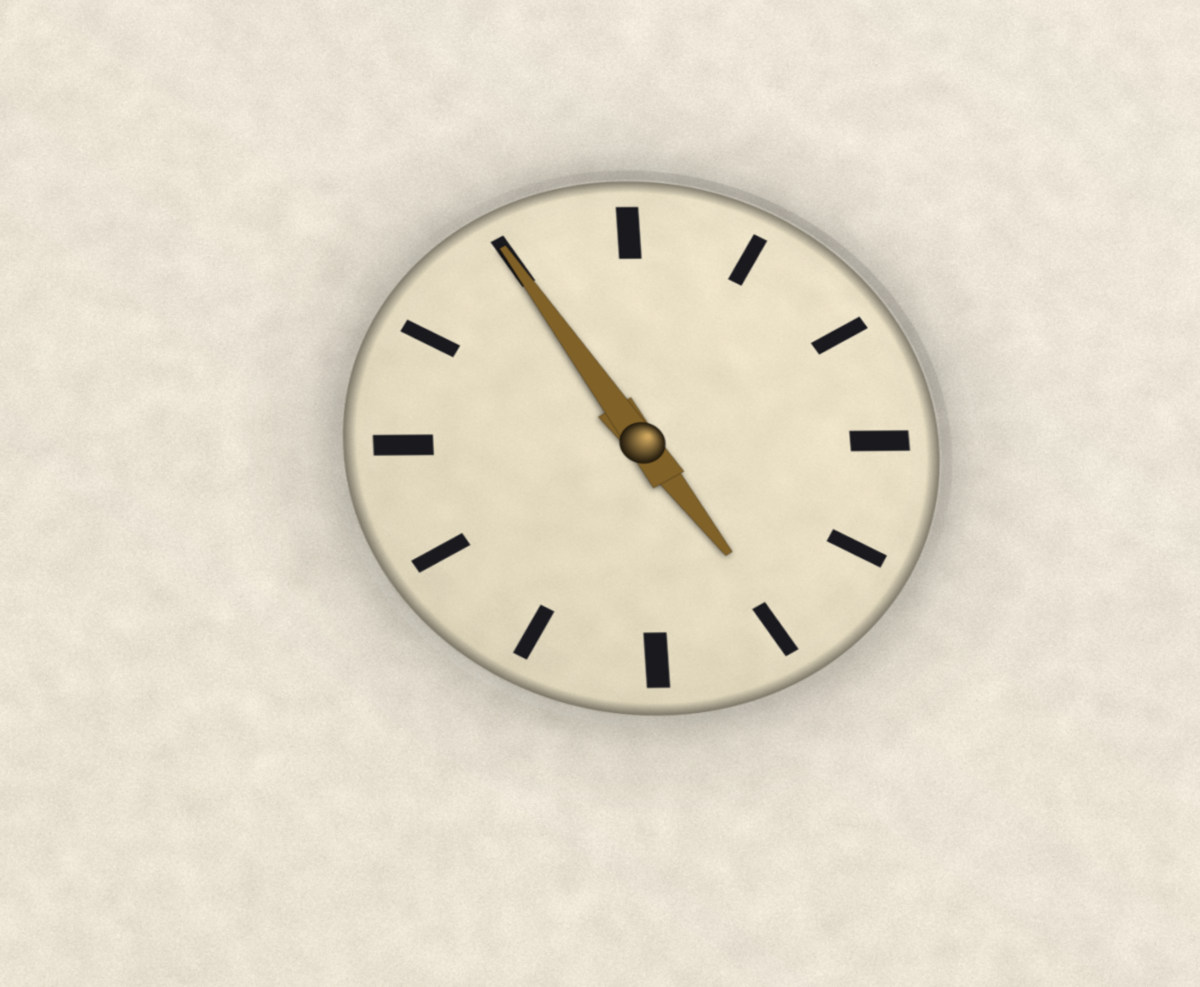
4:55
